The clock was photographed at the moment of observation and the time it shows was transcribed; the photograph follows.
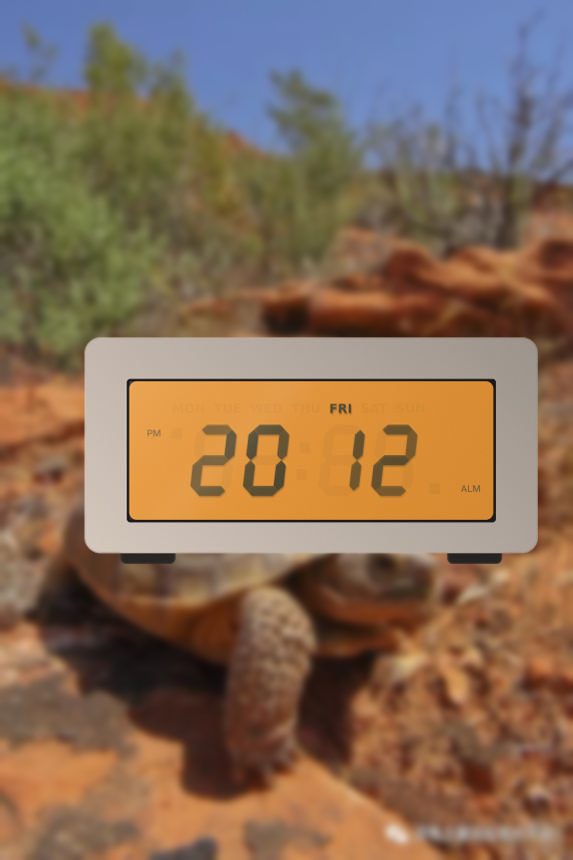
20:12
